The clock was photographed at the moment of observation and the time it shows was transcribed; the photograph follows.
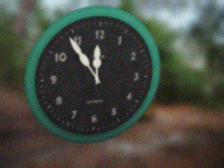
11:54
